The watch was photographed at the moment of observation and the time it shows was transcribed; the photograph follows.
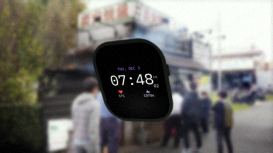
7:48
